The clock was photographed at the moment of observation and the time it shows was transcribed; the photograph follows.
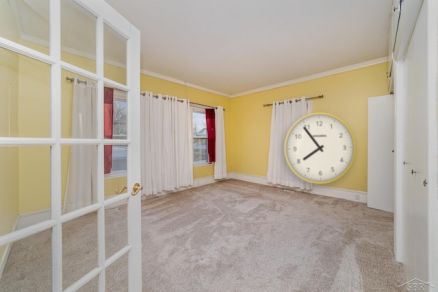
7:54
